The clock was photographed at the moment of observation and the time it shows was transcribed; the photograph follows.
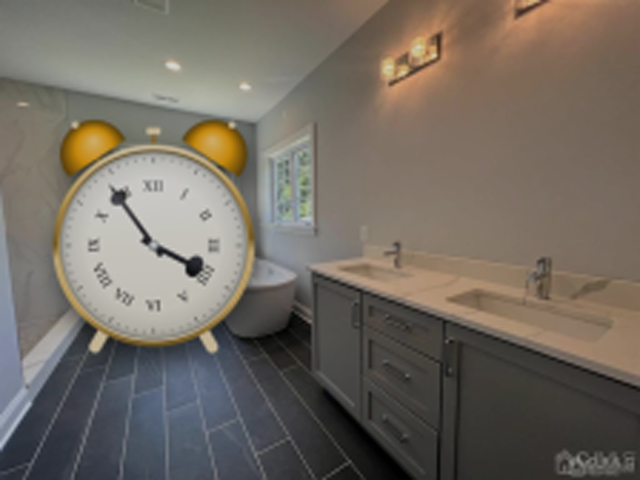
3:54
